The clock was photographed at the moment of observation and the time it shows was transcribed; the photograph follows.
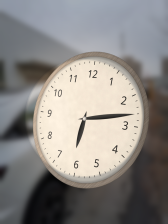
6:13
